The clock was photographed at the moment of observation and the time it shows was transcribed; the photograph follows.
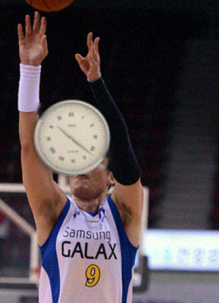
10:22
